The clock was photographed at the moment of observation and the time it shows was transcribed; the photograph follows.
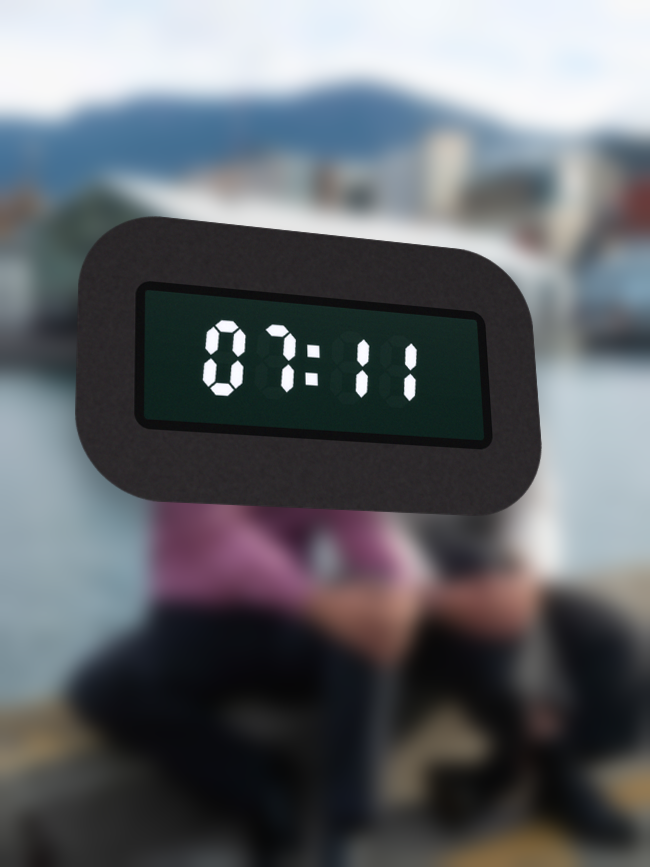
7:11
